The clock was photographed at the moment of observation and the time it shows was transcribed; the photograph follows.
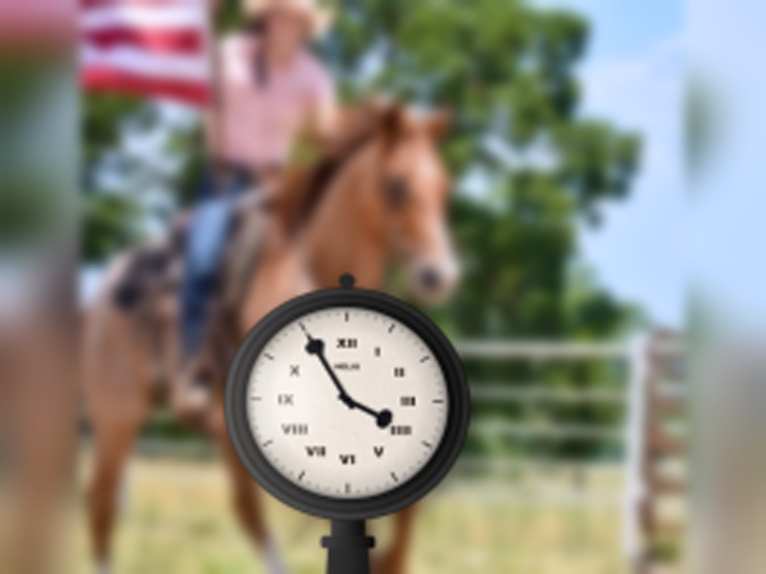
3:55
